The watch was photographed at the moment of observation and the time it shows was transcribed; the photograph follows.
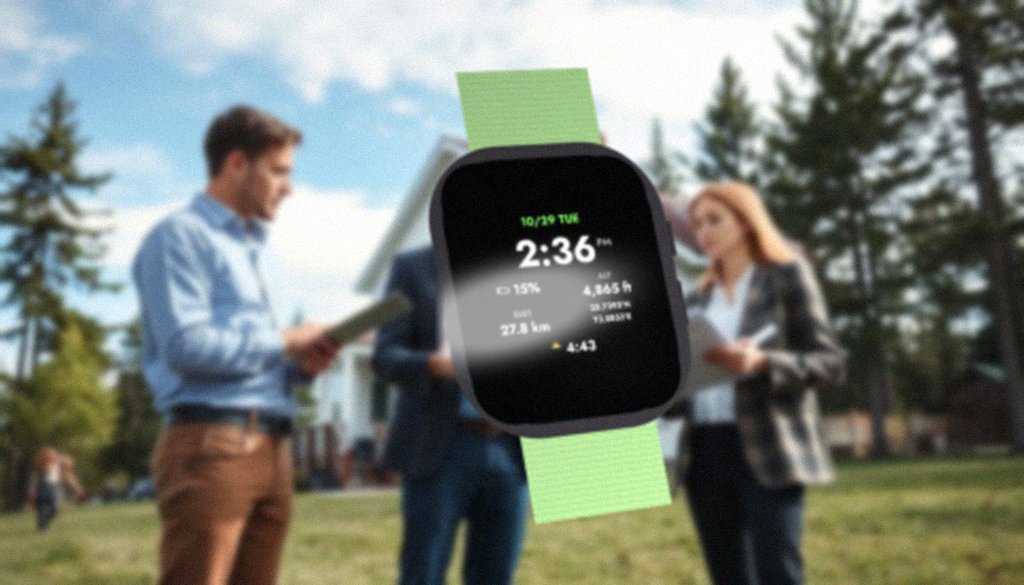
2:36
